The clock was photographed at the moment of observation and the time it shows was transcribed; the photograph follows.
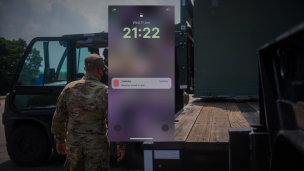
21:22
